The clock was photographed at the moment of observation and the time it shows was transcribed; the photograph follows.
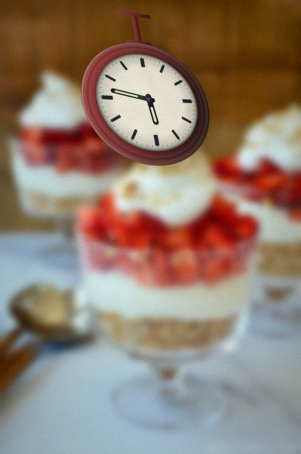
5:47
